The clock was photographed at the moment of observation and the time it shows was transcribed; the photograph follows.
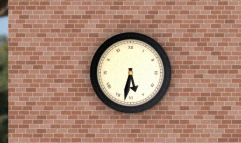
5:32
